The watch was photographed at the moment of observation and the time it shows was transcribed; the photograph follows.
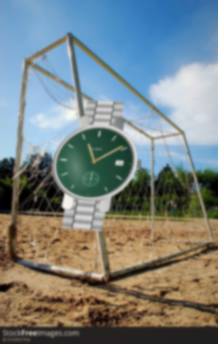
11:09
